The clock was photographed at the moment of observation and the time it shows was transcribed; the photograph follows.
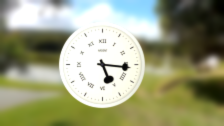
5:16
